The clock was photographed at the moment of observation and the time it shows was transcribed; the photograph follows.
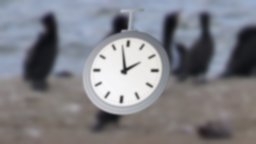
1:58
